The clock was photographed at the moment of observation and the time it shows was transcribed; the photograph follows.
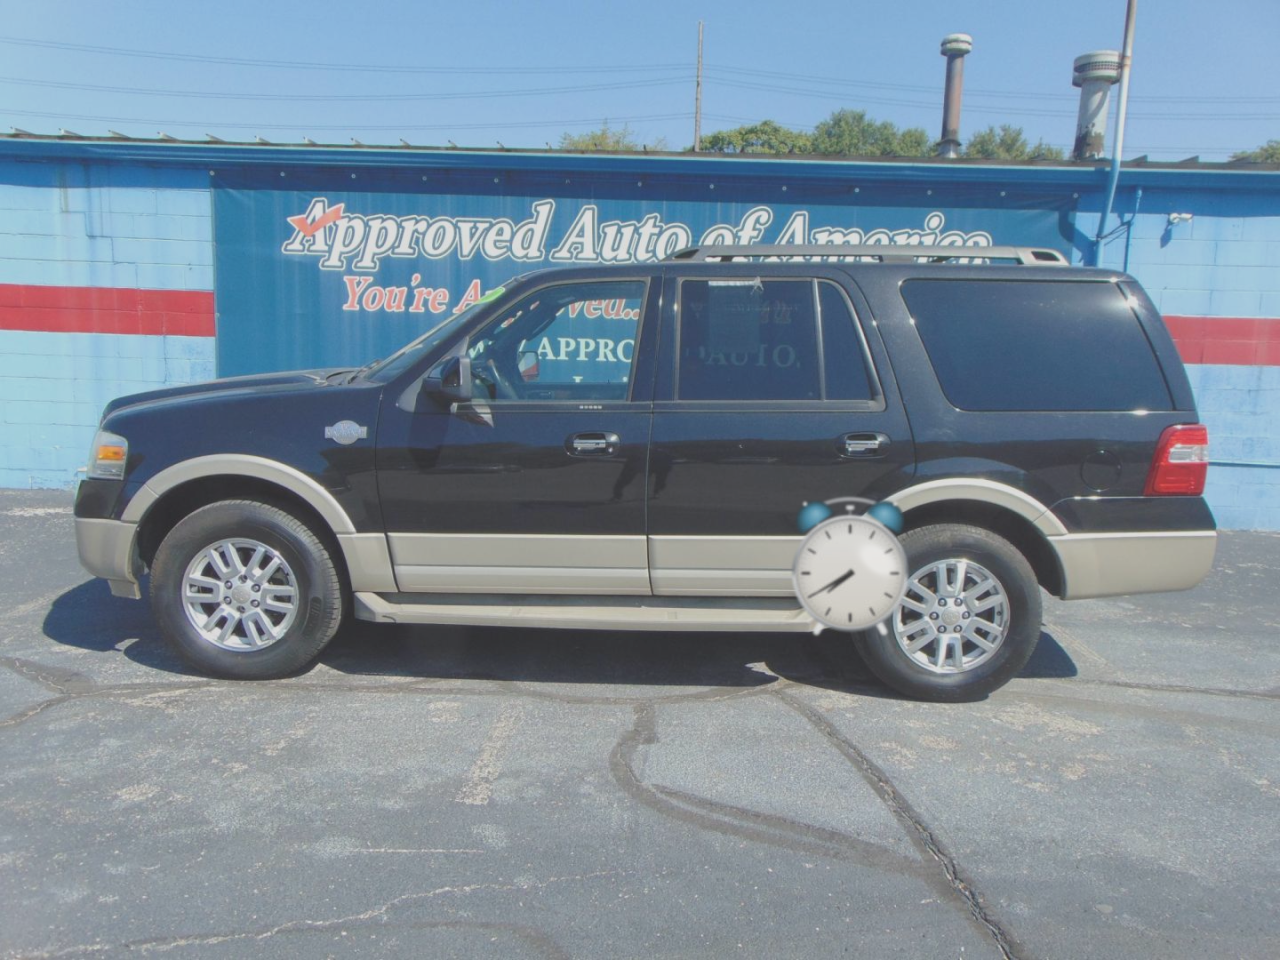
7:40
